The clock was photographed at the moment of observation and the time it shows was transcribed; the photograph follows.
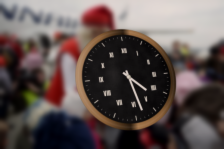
4:28
